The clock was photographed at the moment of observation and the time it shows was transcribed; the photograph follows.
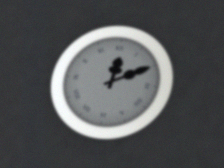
12:10
